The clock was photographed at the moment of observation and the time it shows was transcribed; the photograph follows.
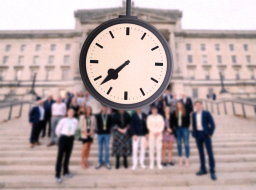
7:38
